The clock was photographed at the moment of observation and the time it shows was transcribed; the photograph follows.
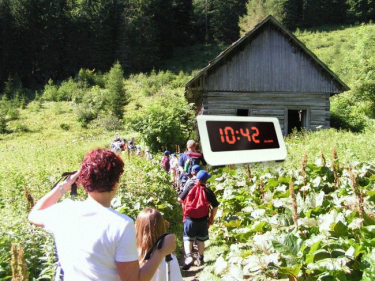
10:42
